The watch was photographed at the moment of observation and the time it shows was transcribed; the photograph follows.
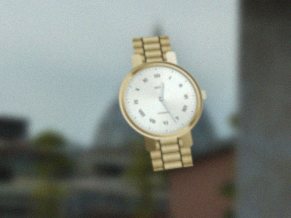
12:26
